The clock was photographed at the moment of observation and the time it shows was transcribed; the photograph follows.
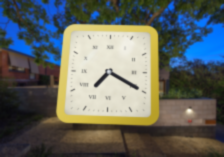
7:20
